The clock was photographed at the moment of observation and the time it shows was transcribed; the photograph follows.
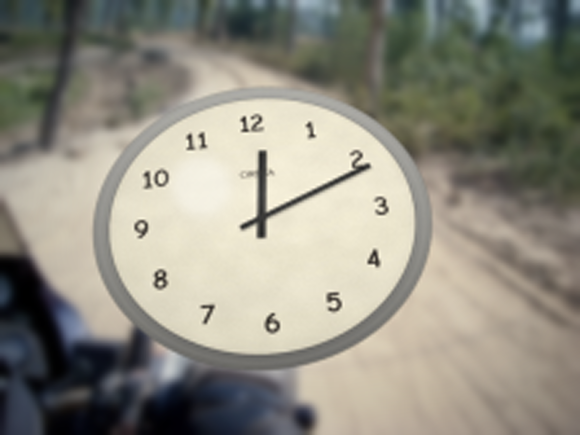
12:11
